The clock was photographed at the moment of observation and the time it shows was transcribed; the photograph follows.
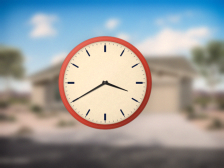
3:40
